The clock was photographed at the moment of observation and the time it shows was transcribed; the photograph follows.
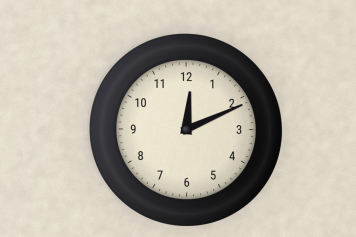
12:11
